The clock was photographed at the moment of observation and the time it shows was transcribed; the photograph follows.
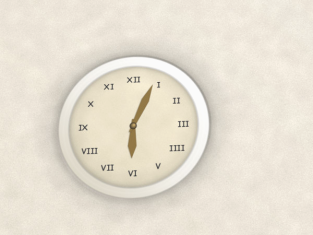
6:04
